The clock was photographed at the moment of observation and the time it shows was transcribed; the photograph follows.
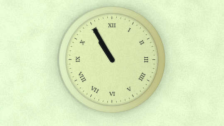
10:55
